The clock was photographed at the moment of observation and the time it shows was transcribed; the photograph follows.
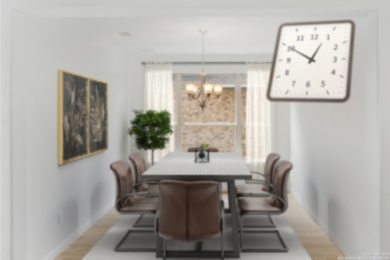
12:50
